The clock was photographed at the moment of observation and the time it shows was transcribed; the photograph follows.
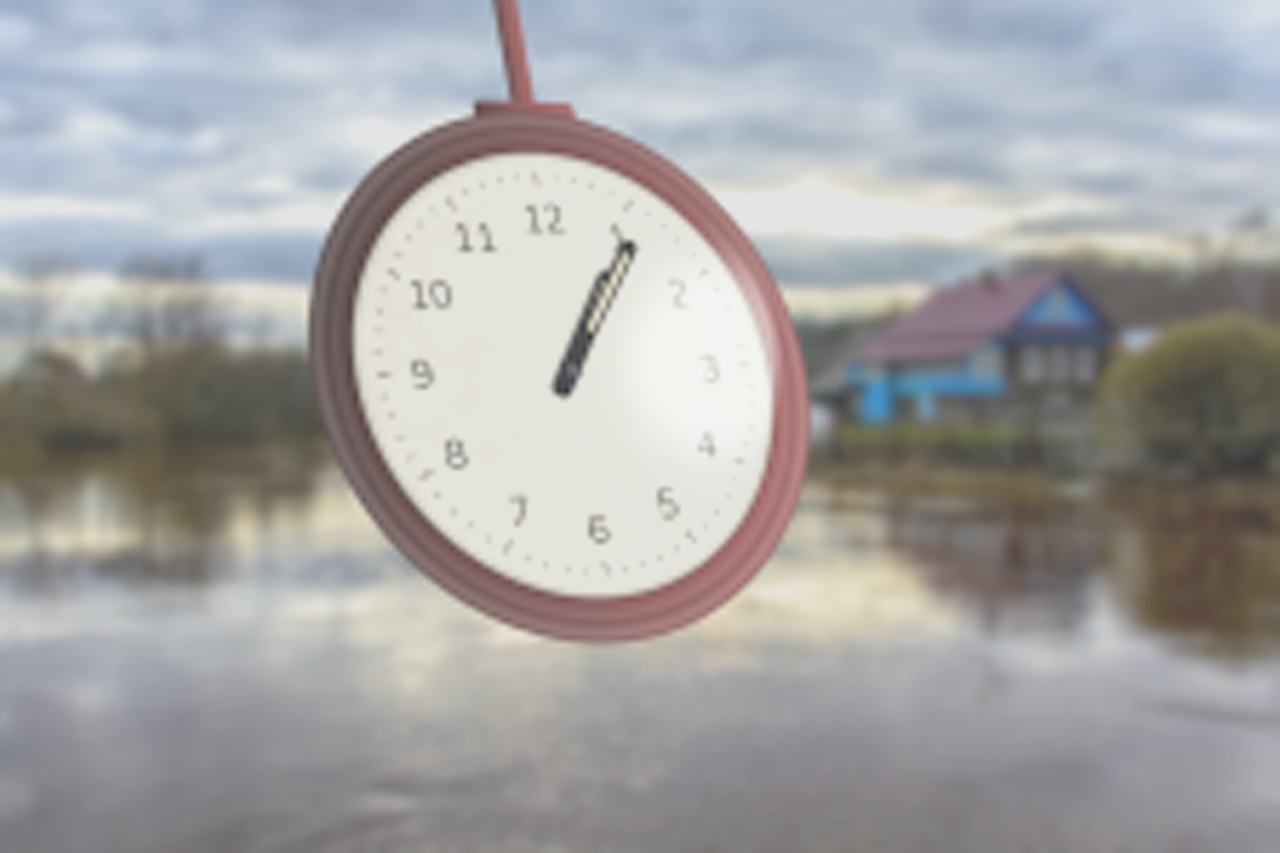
1:06
